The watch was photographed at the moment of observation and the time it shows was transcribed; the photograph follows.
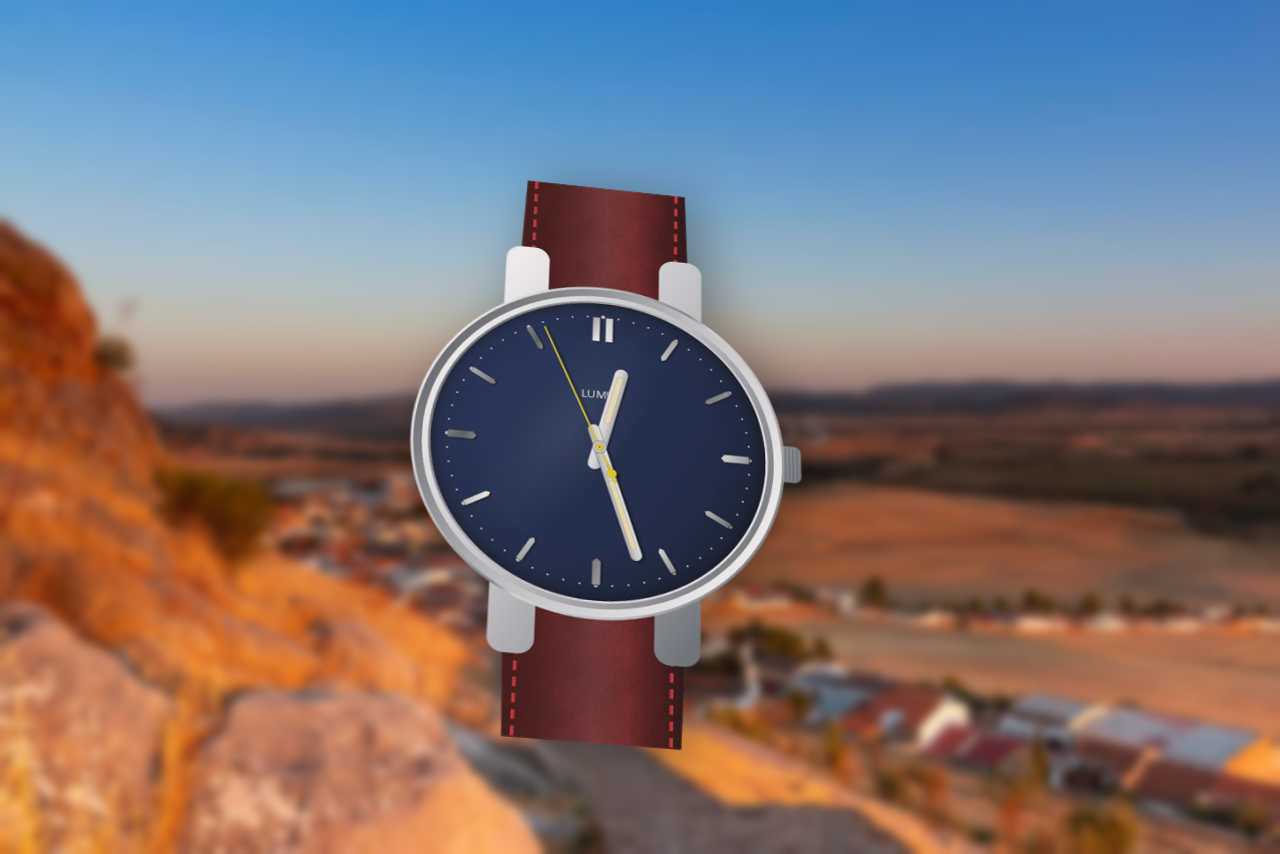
12:26:56
